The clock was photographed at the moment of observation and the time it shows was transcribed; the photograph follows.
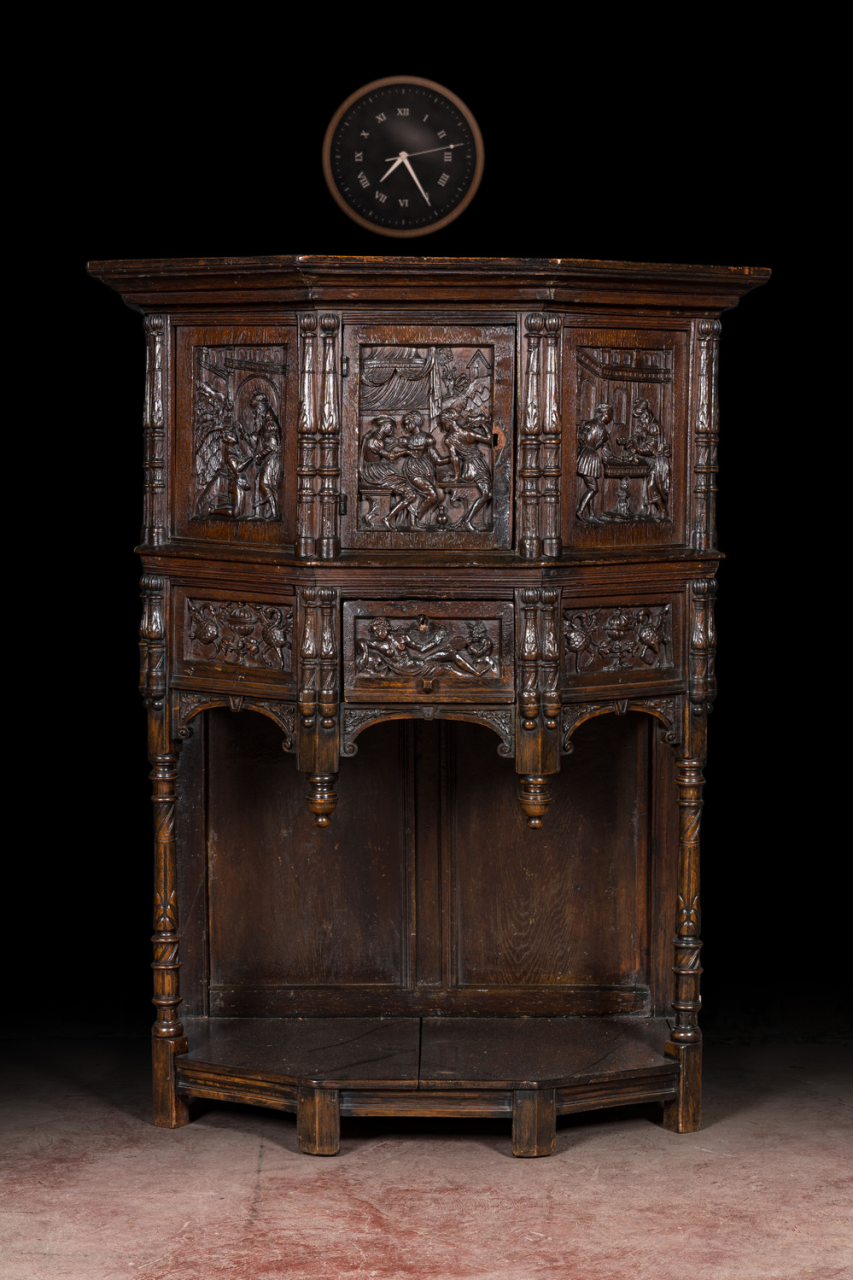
7:25:13
